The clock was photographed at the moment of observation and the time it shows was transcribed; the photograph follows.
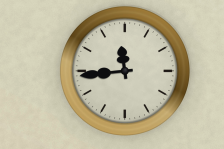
11:44
